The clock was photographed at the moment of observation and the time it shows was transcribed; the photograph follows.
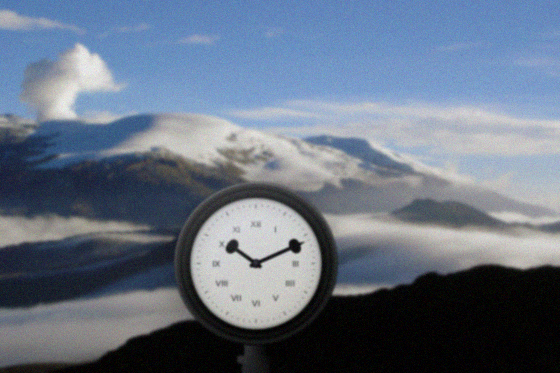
10:11
